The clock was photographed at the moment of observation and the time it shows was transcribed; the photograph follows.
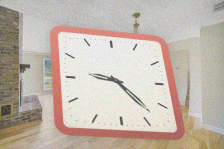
9:23
